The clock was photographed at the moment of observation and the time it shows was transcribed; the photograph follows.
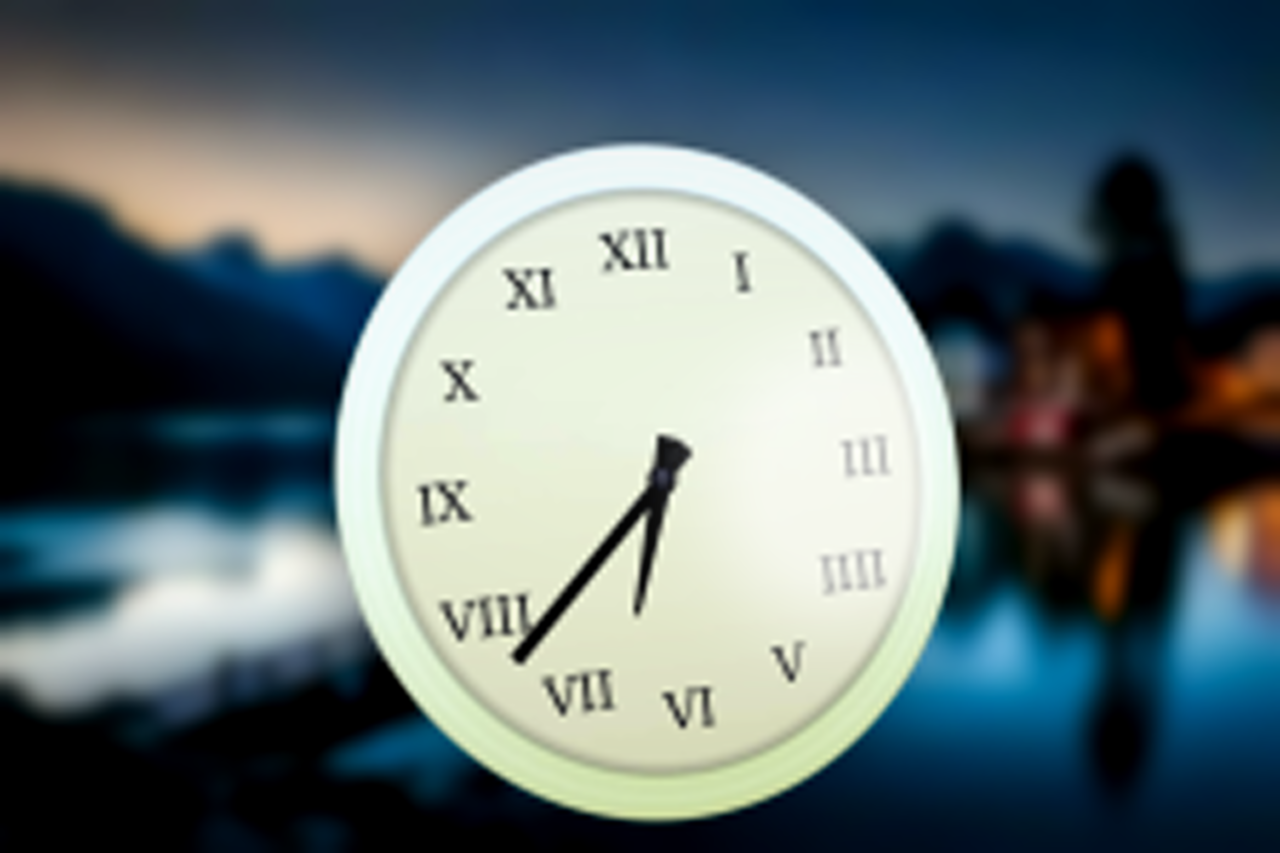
6:38
